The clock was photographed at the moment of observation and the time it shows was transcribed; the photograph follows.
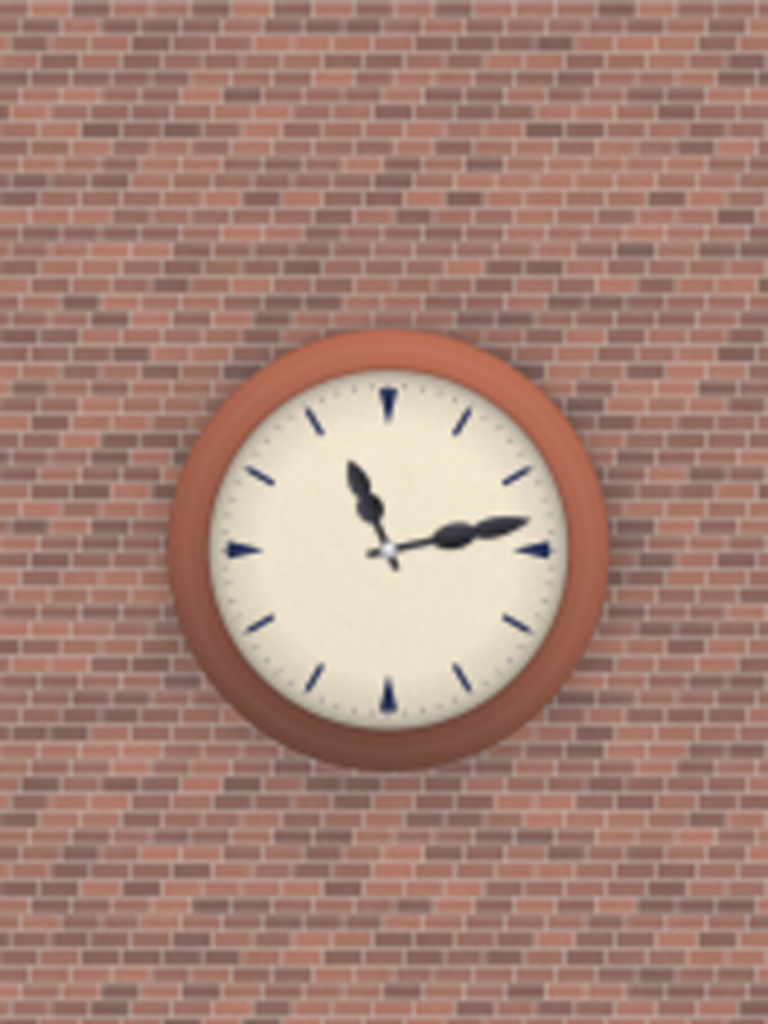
11:13
